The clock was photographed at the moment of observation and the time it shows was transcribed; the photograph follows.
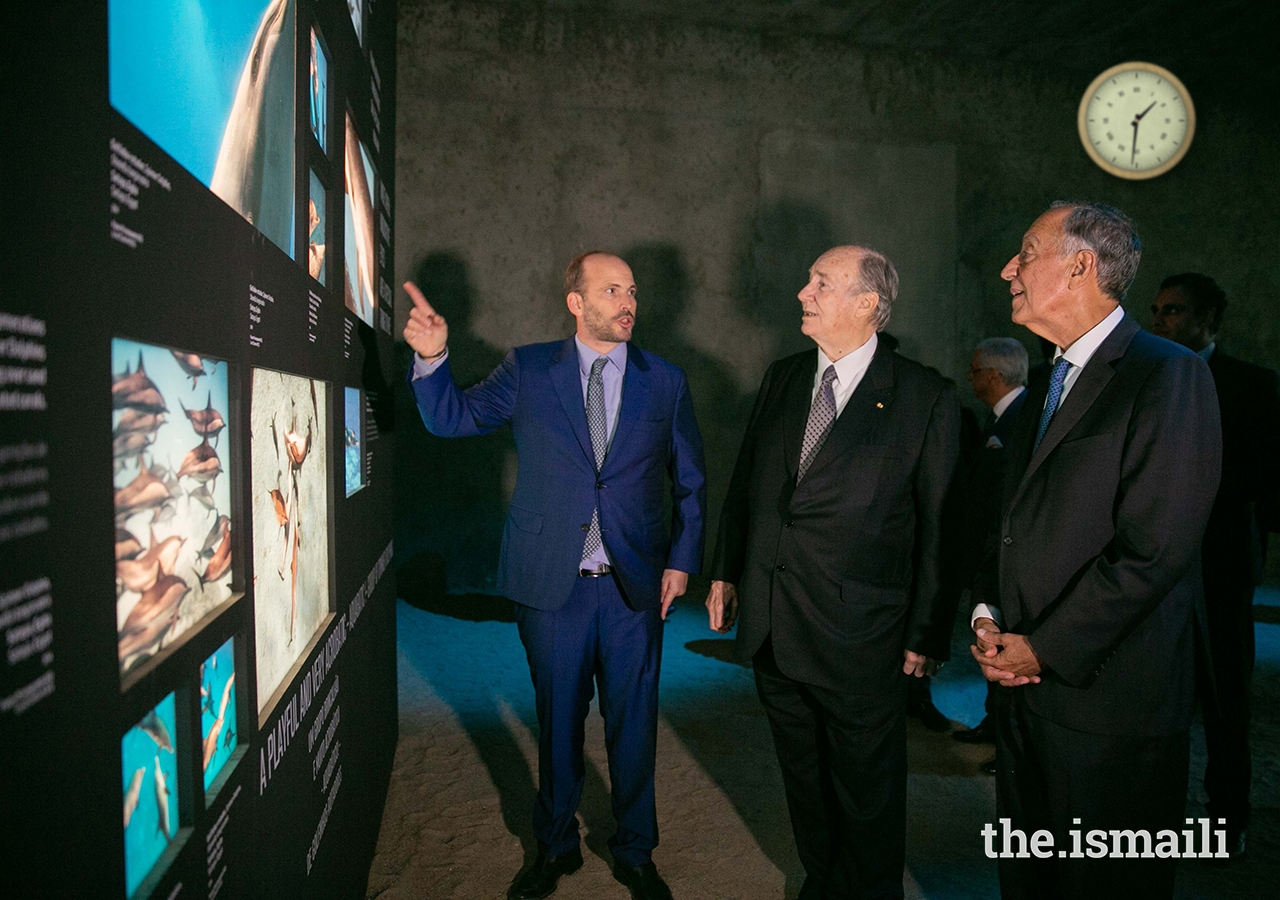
1:31
